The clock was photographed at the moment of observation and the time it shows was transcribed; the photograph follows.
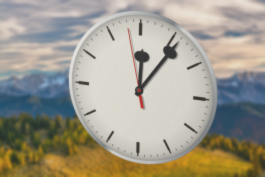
12:05:58
